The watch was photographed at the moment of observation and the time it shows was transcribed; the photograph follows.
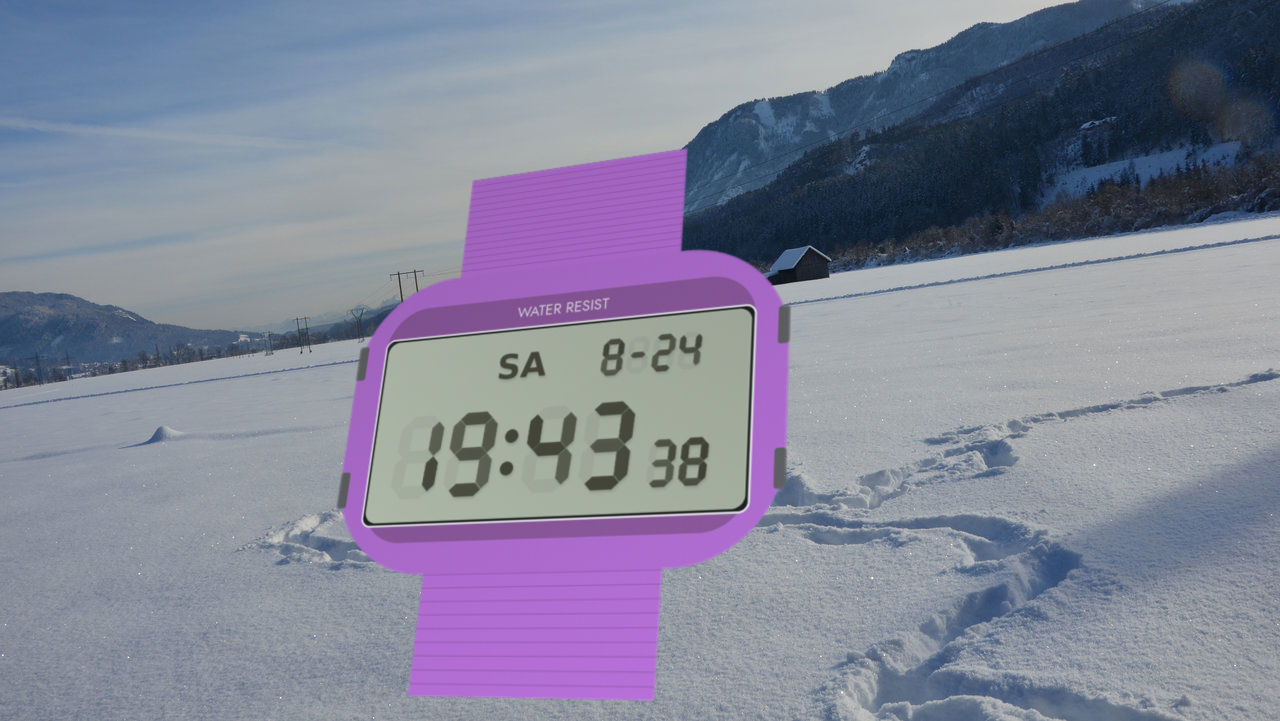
19:43:38
